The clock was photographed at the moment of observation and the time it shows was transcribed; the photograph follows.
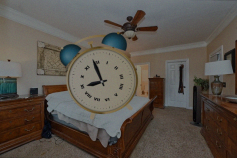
8:59
